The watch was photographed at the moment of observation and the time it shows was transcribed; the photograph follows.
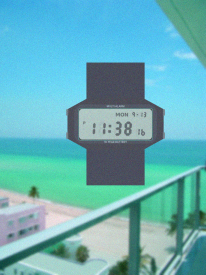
11:38:16
